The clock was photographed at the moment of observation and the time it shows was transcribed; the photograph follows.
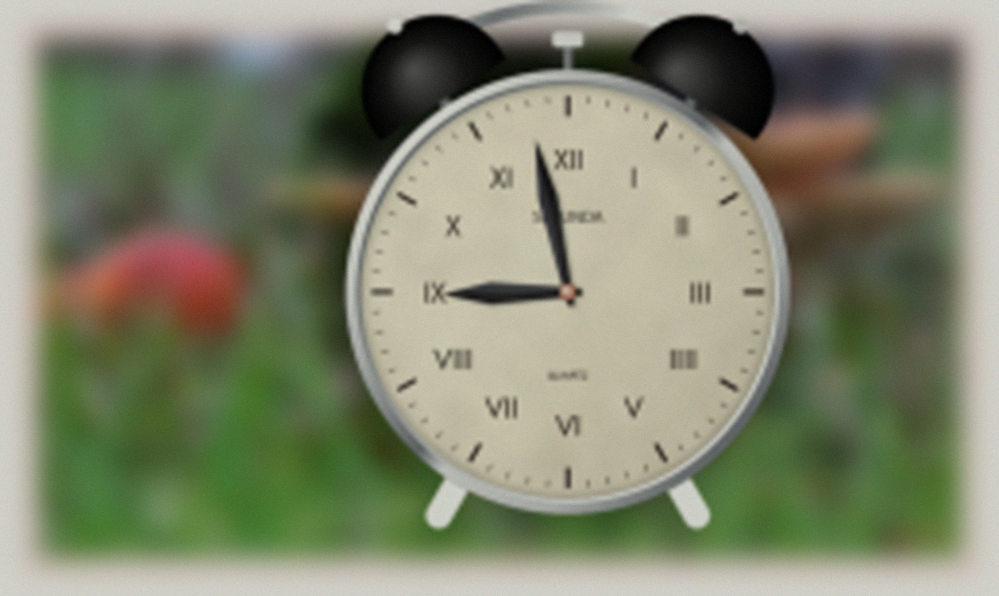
8:58
